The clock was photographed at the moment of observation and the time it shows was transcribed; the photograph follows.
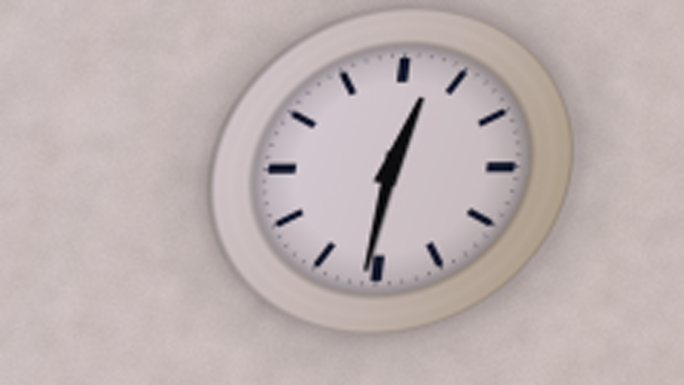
12:31
